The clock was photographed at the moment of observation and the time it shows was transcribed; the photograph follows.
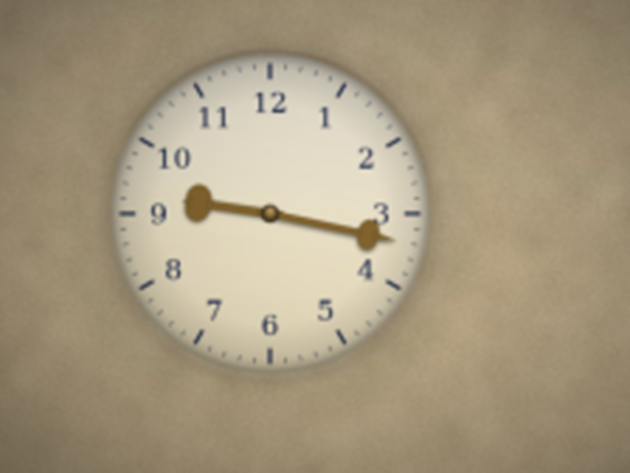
9:17
